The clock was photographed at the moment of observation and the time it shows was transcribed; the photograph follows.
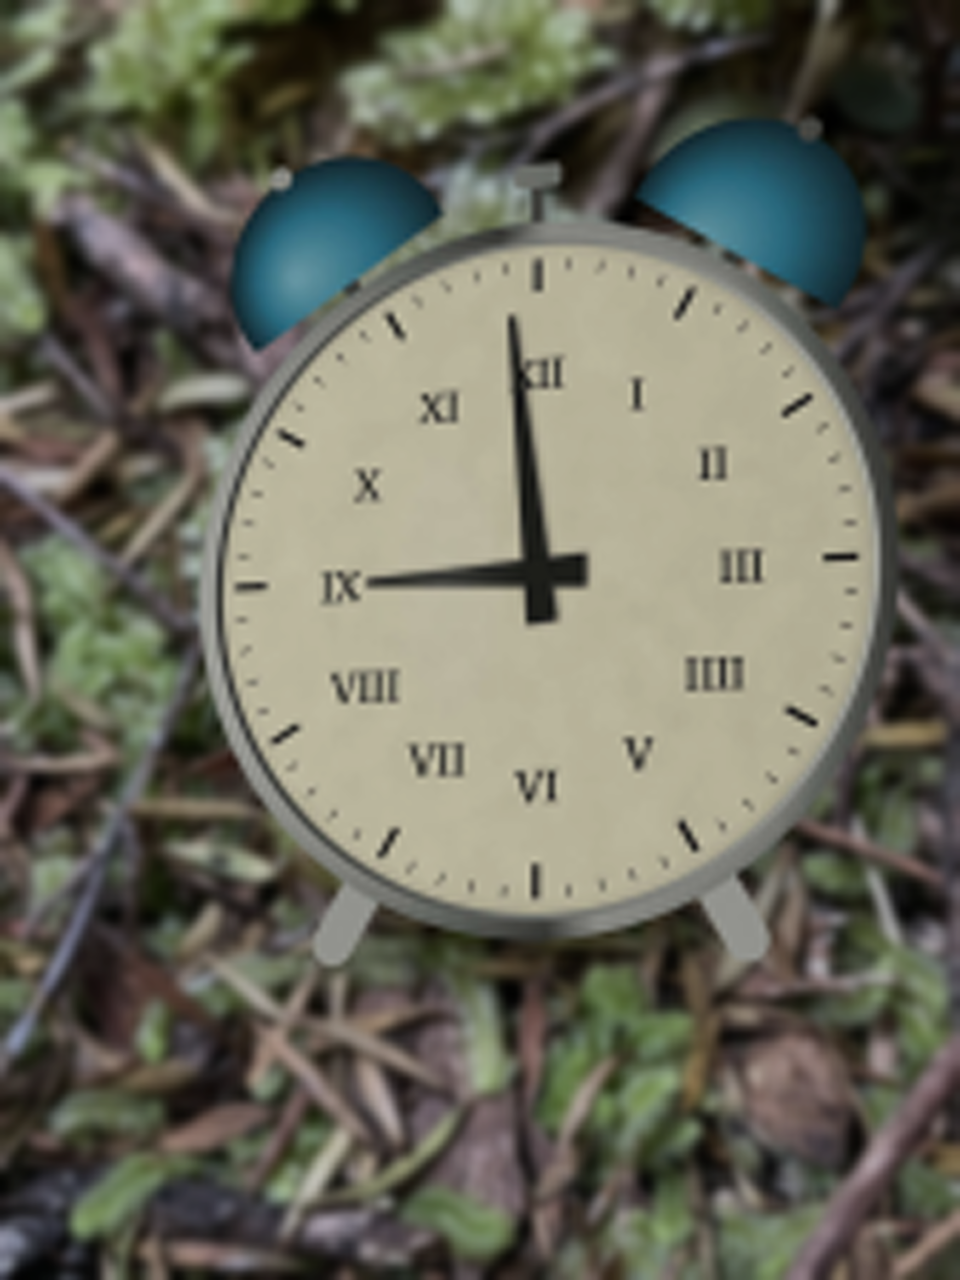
8:59
